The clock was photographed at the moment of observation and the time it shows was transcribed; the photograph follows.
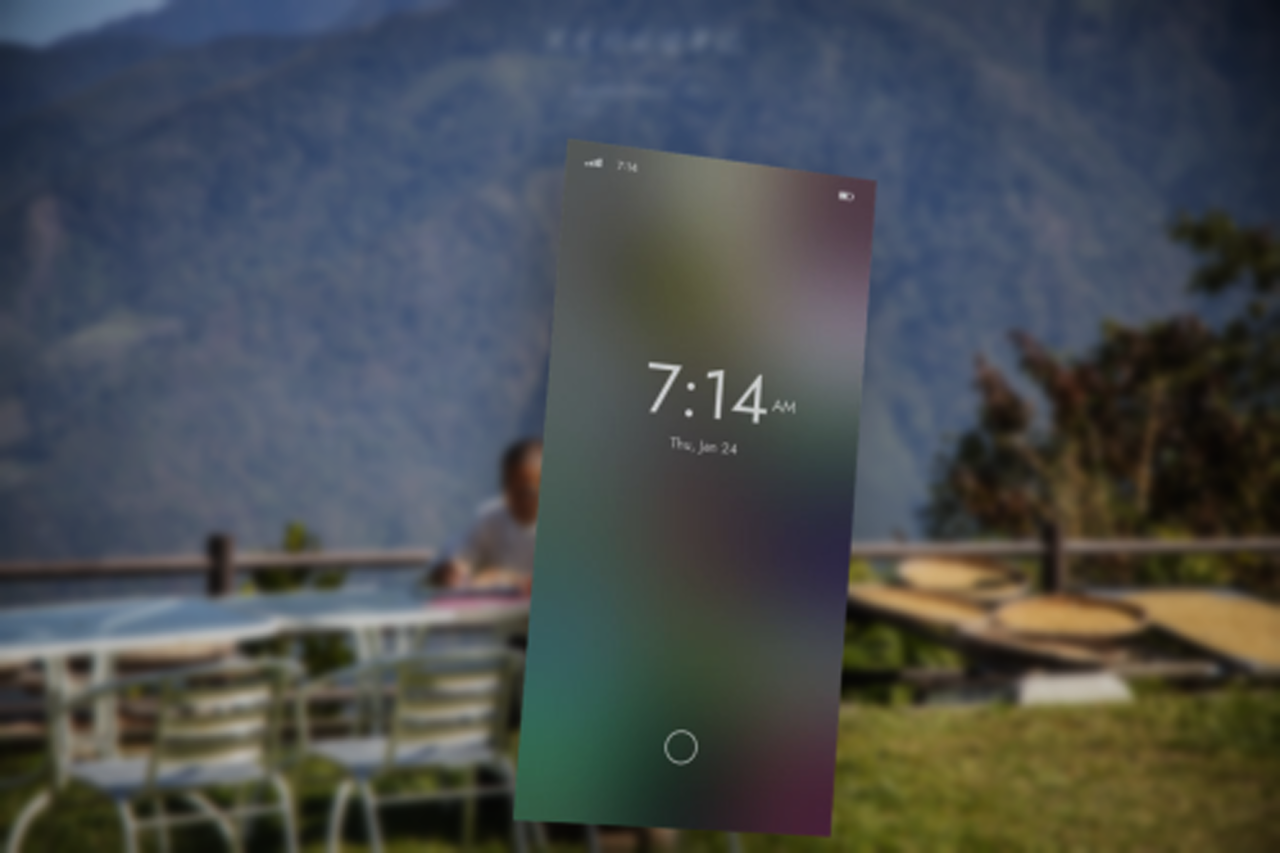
7:14
